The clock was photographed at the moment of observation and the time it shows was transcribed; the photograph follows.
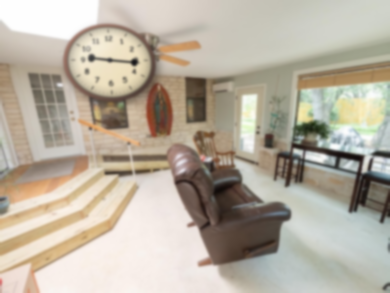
9:16
